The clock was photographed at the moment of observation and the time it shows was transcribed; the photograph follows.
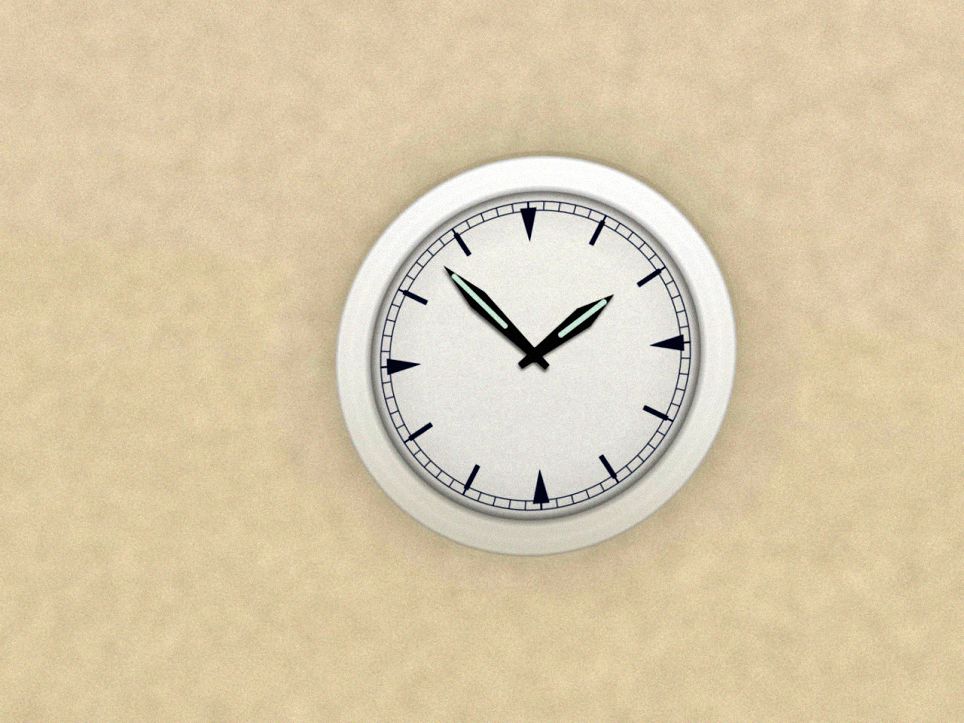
1:53
